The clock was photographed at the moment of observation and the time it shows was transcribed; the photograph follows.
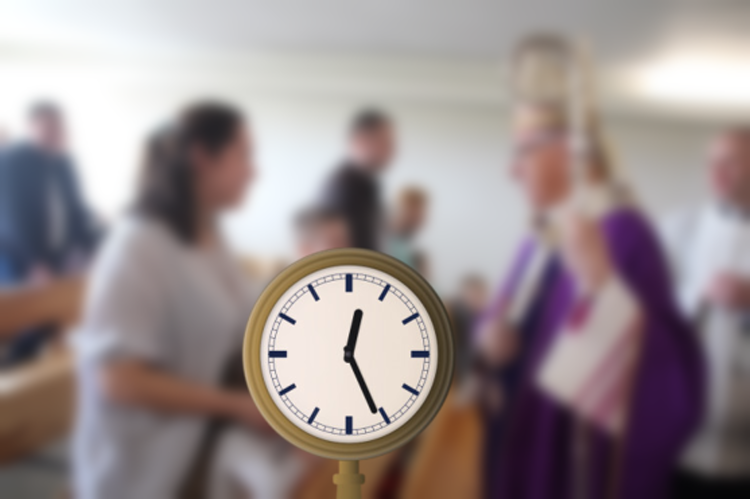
12:26
